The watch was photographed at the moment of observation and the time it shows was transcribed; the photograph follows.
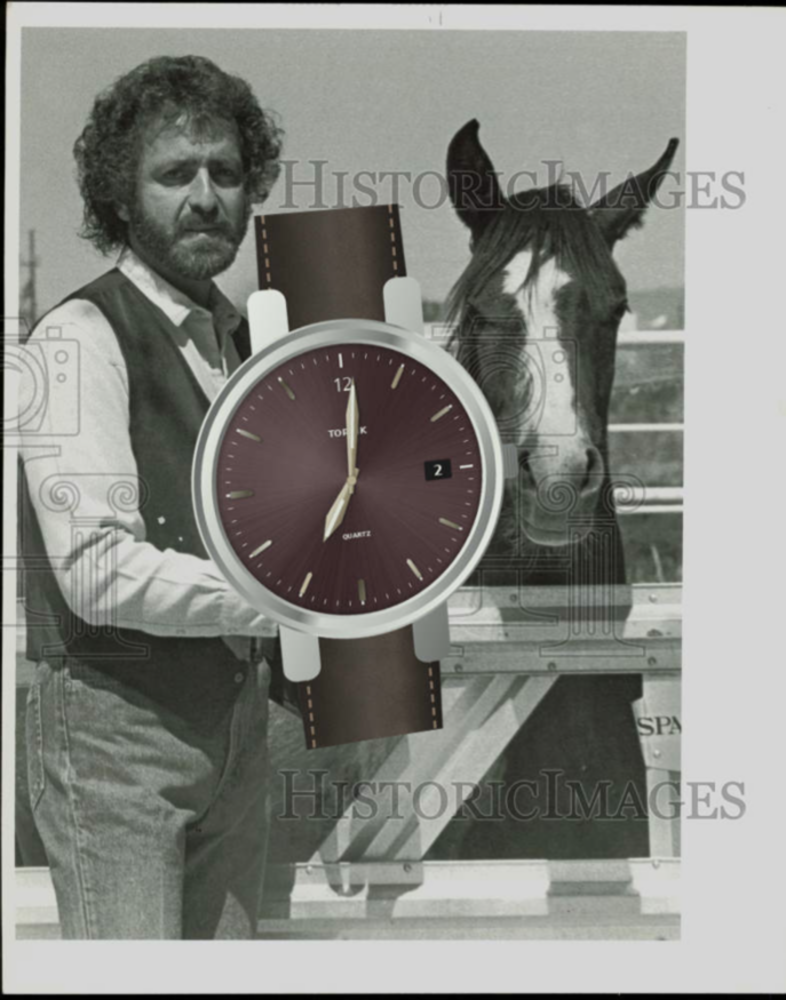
7:01
